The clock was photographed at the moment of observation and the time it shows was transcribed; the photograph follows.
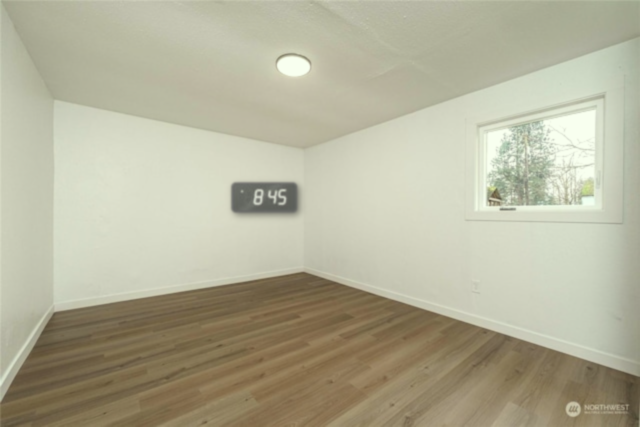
8:45
